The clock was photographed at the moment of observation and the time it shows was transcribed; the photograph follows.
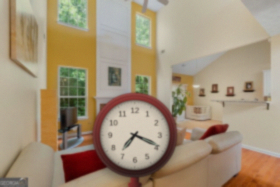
7:19
